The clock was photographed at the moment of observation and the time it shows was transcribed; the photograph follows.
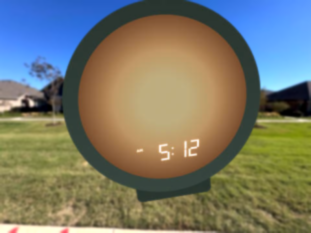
5:12
